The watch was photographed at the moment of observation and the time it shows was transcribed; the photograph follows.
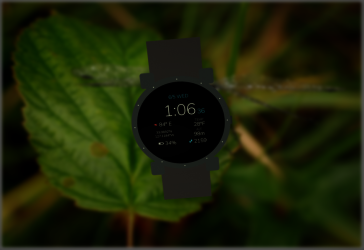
1:06
